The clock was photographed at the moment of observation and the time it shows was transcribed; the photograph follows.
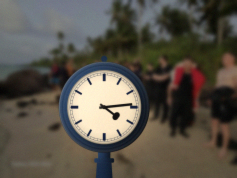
4:14
